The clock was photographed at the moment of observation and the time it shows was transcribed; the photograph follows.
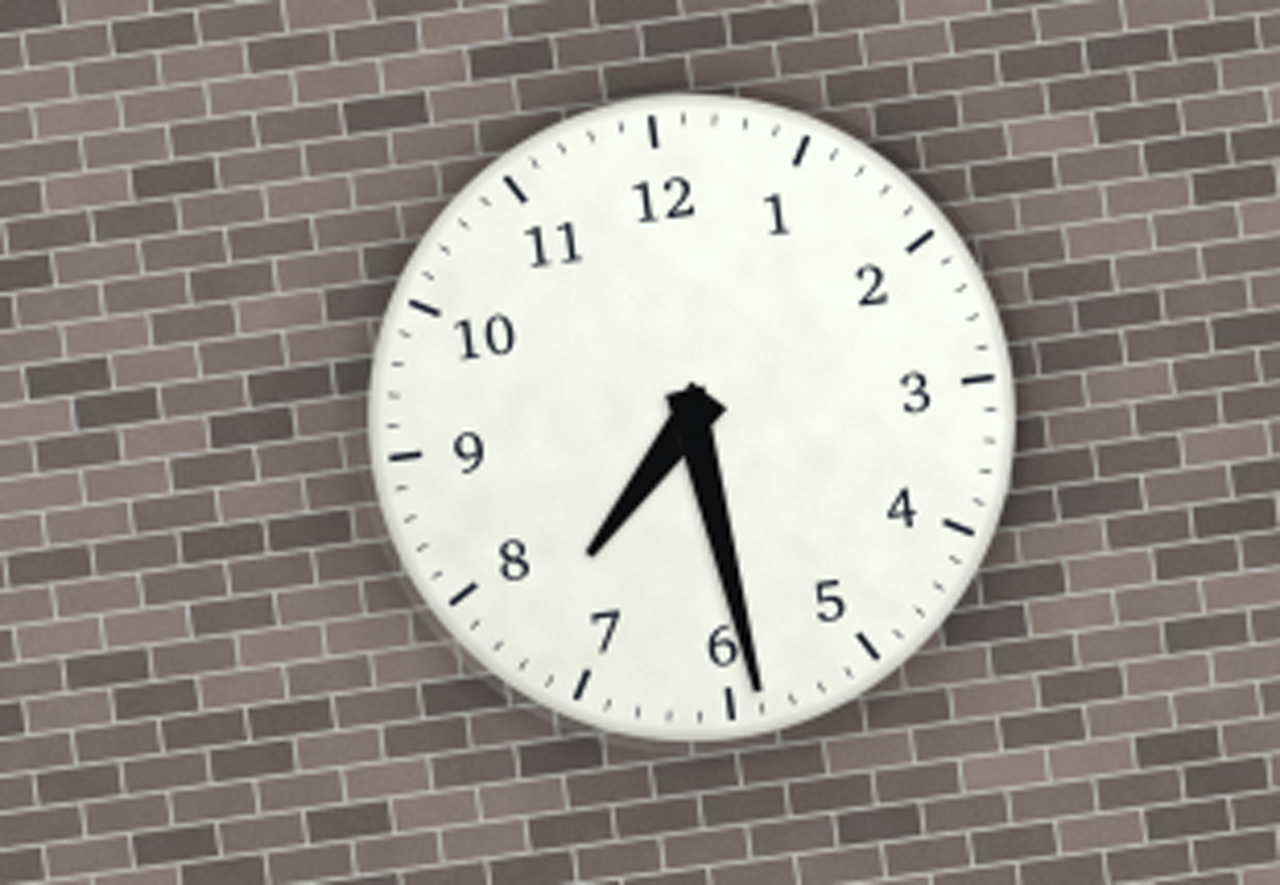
7:29
